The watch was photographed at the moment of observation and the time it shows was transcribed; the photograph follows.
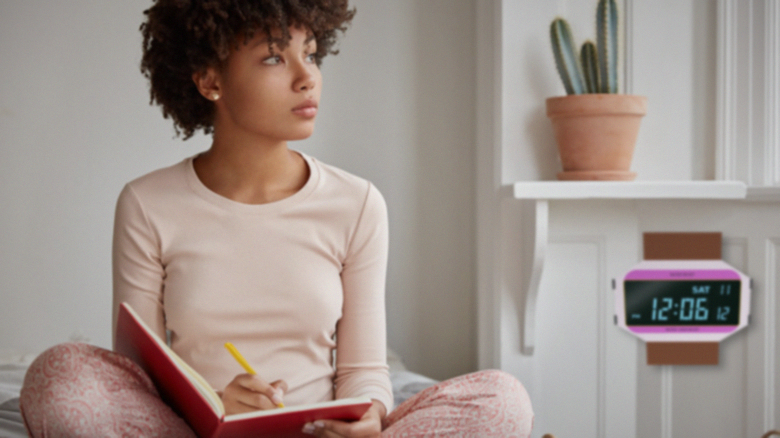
12:06
